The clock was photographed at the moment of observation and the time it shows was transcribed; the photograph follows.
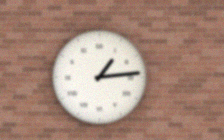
1:14
